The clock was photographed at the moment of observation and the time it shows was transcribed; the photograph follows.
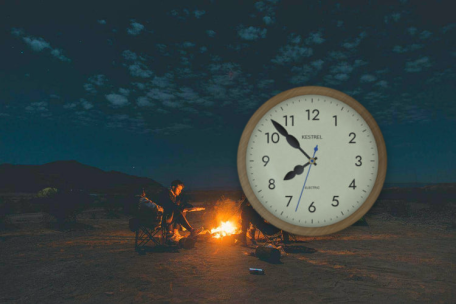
7:52:33
